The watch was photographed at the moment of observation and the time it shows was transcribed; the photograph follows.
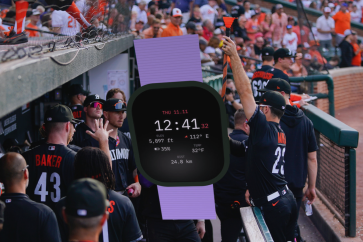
12:41
